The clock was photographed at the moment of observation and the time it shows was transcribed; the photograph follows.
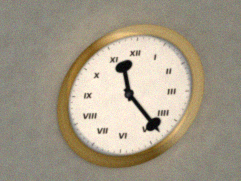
11:23
